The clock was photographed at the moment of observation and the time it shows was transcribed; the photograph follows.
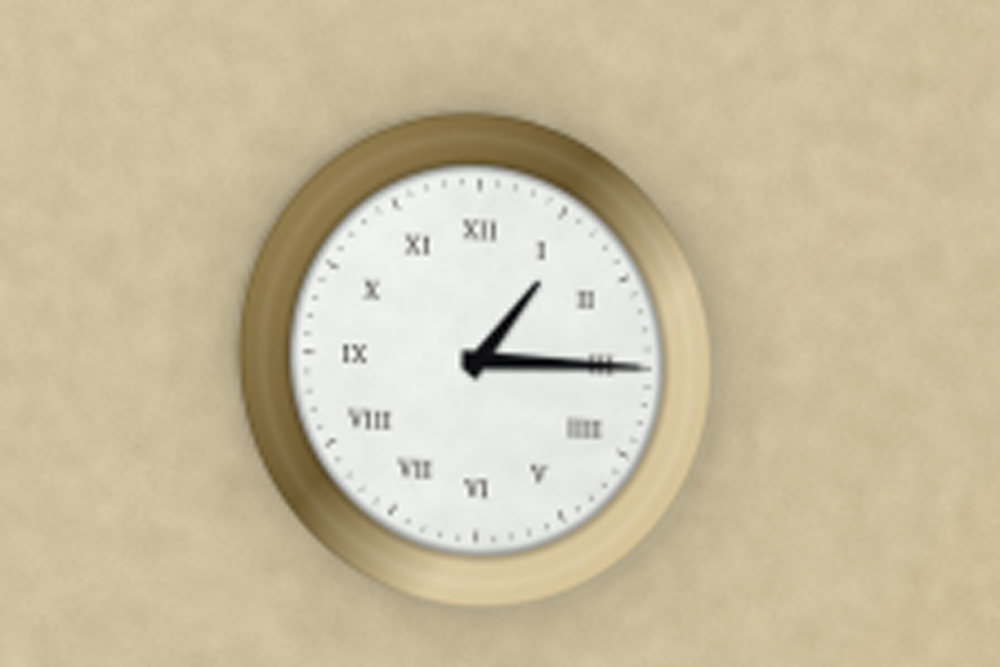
1:15
